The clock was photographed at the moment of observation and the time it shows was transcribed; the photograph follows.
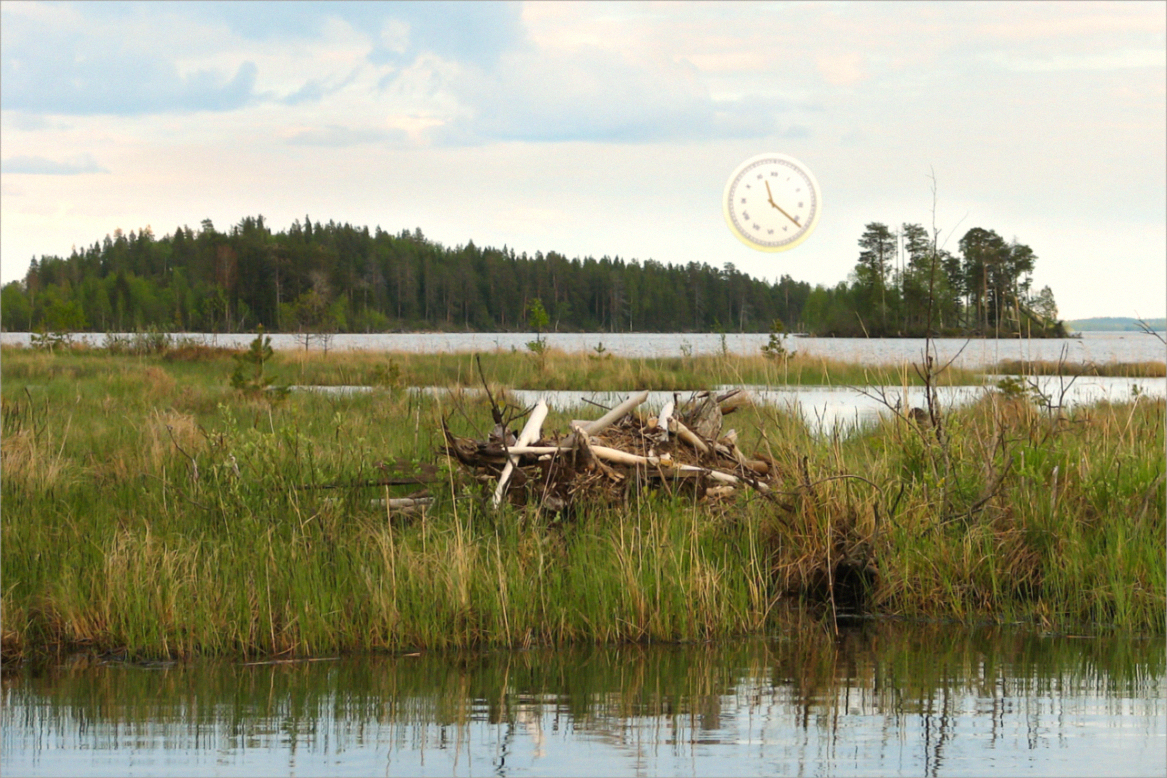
11:21
